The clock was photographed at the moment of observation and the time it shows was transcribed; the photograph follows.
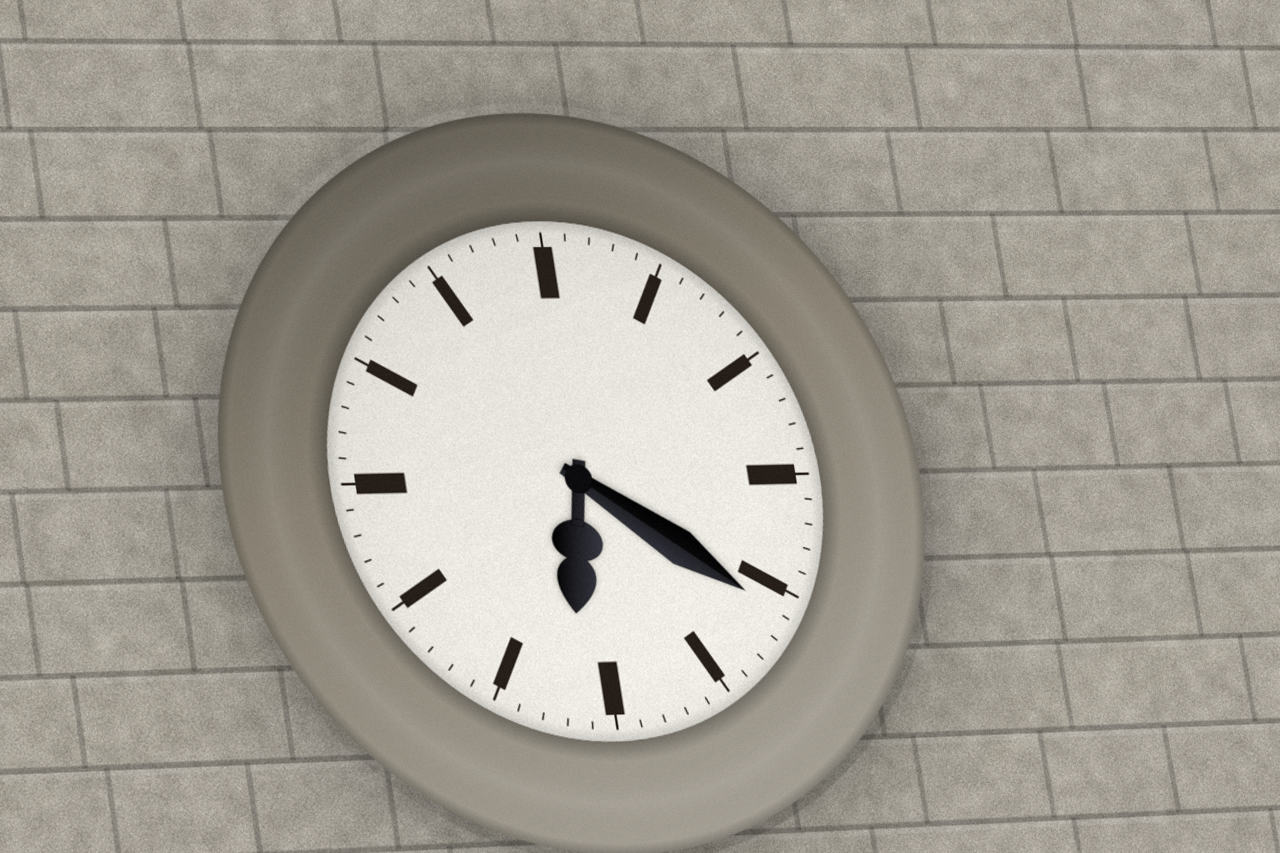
6:21
